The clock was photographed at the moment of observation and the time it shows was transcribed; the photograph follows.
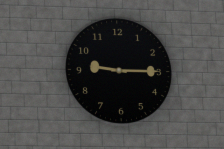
9:15
